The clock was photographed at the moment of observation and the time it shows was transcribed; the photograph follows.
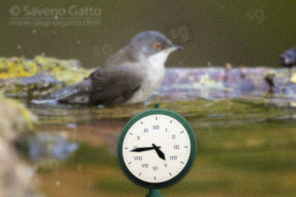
4:44
